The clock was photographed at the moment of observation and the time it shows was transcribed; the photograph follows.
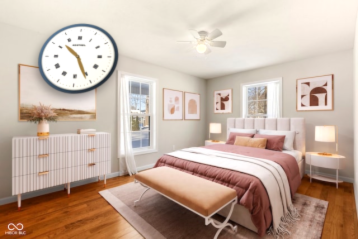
10:26
